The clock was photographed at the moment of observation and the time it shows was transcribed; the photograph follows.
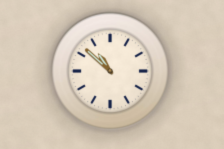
10:52
